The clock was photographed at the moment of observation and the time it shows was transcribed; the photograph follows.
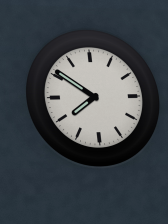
7:51
